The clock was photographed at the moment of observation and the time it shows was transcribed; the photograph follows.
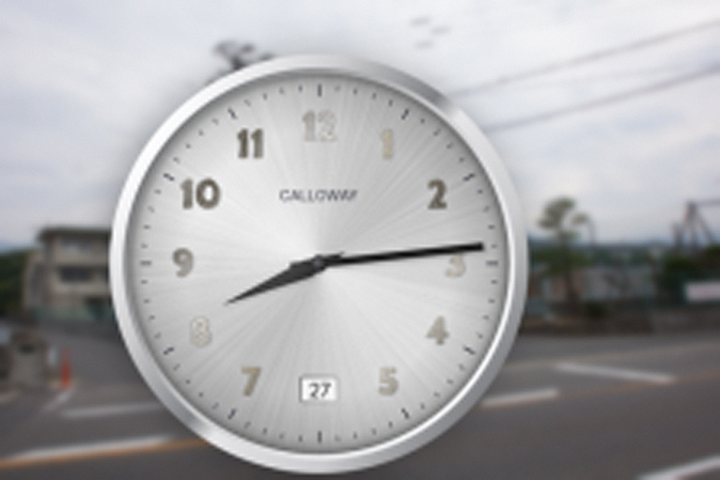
8:14
